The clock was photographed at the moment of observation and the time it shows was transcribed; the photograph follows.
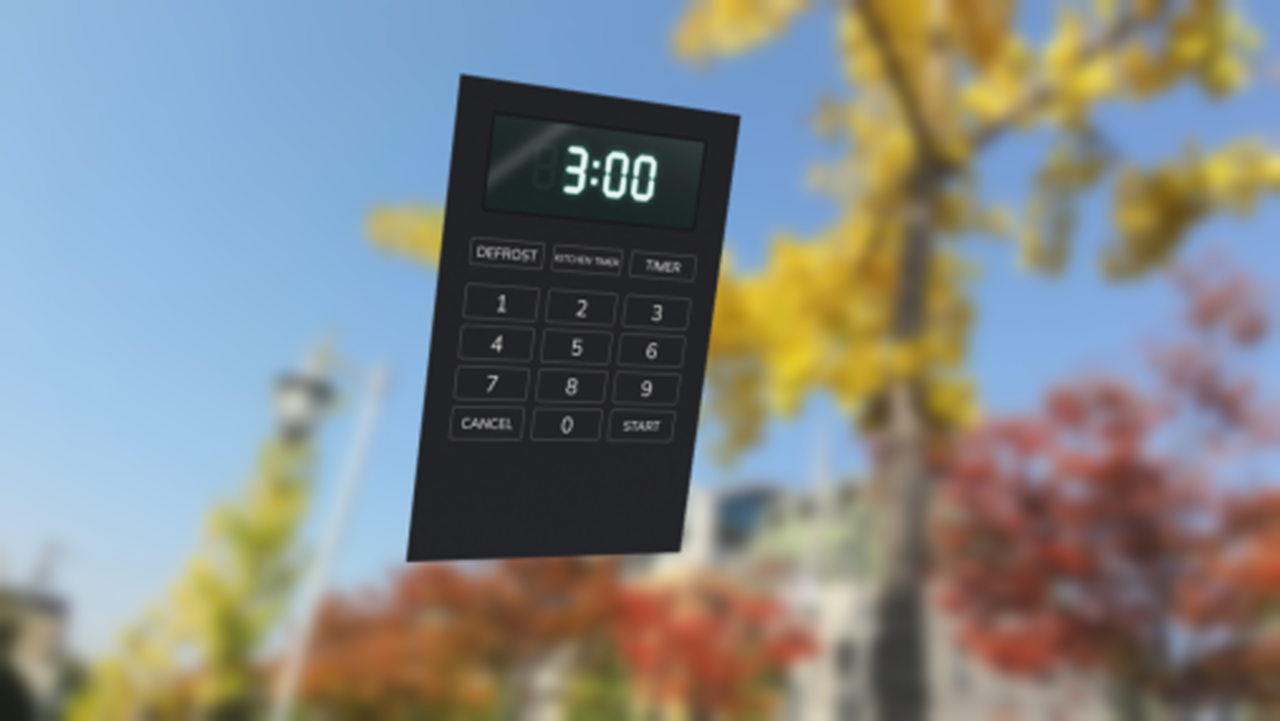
3:00
